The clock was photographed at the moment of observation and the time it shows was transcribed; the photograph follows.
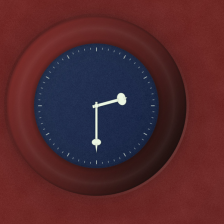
2:30
